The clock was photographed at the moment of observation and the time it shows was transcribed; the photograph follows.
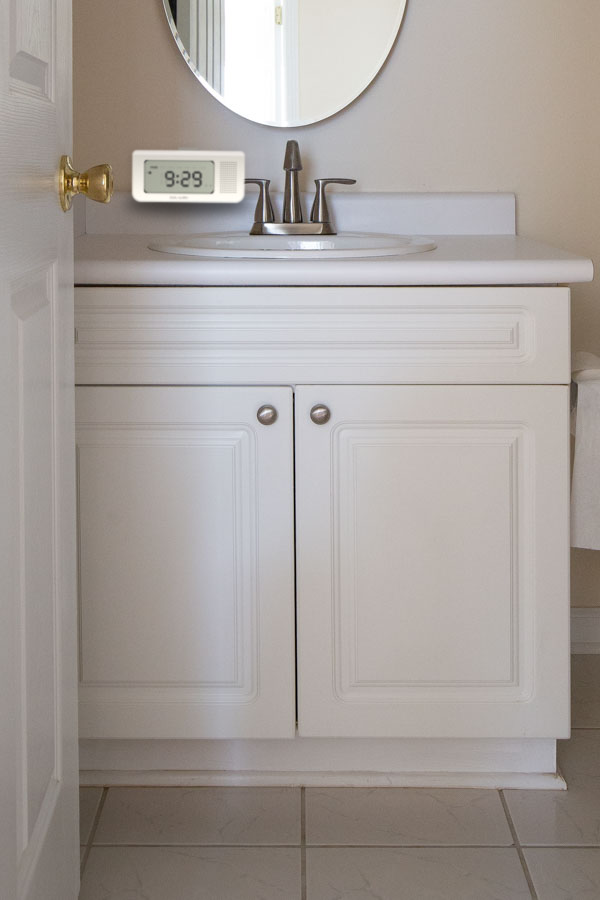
9:29
